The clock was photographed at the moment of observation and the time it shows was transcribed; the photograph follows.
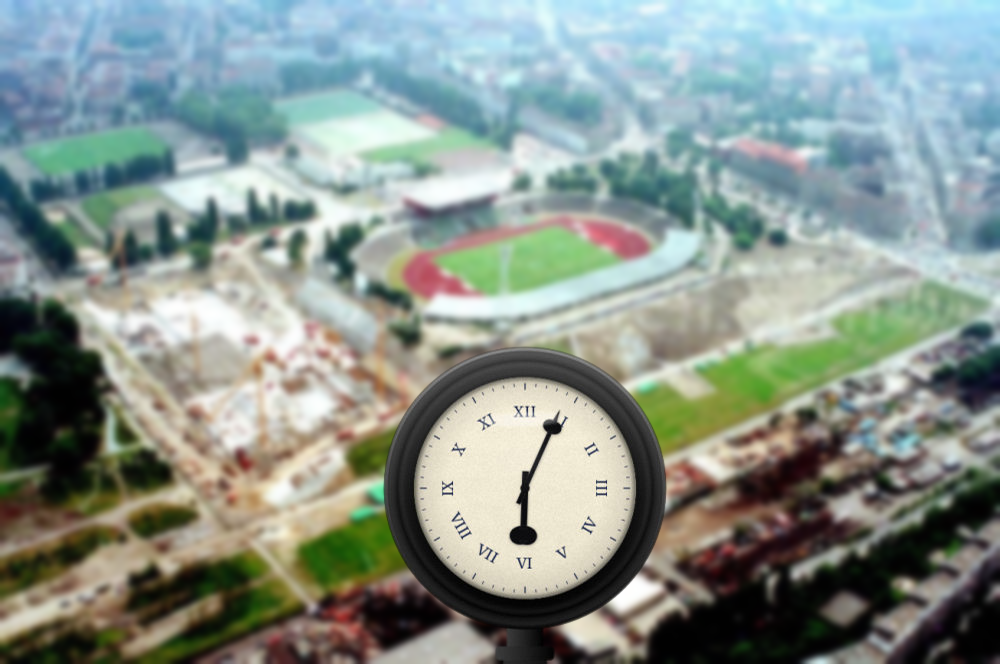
6:04
